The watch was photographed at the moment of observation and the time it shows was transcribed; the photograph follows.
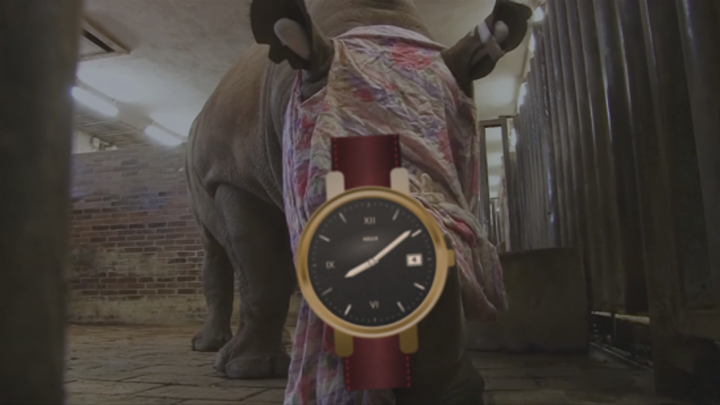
8:09
